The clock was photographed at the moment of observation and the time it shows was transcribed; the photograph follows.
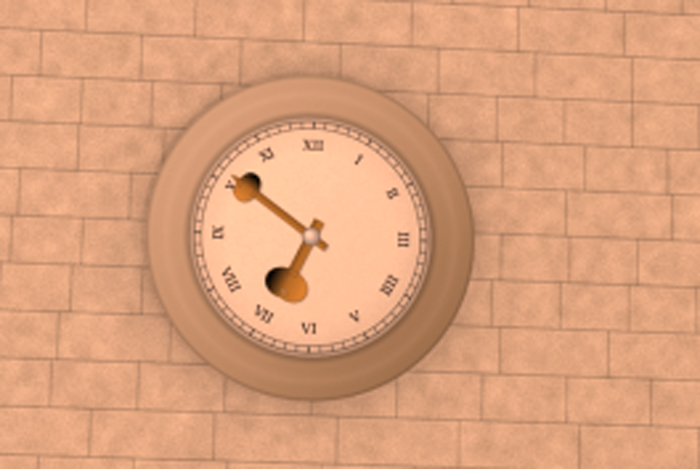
6:51
